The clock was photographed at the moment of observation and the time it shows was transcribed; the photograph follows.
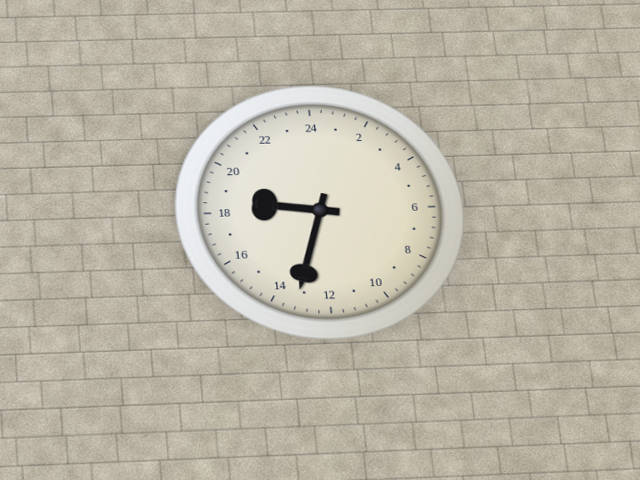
18:33
